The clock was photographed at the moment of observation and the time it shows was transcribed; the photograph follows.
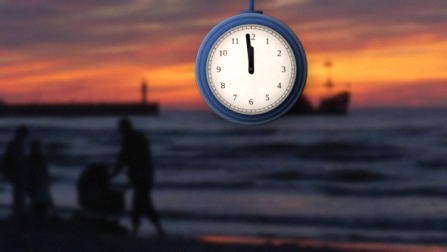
11:59
